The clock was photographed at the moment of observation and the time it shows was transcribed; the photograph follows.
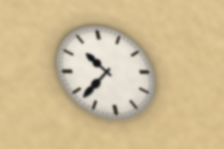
10:38
